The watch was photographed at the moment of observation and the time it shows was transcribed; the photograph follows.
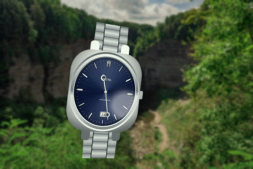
11:28
